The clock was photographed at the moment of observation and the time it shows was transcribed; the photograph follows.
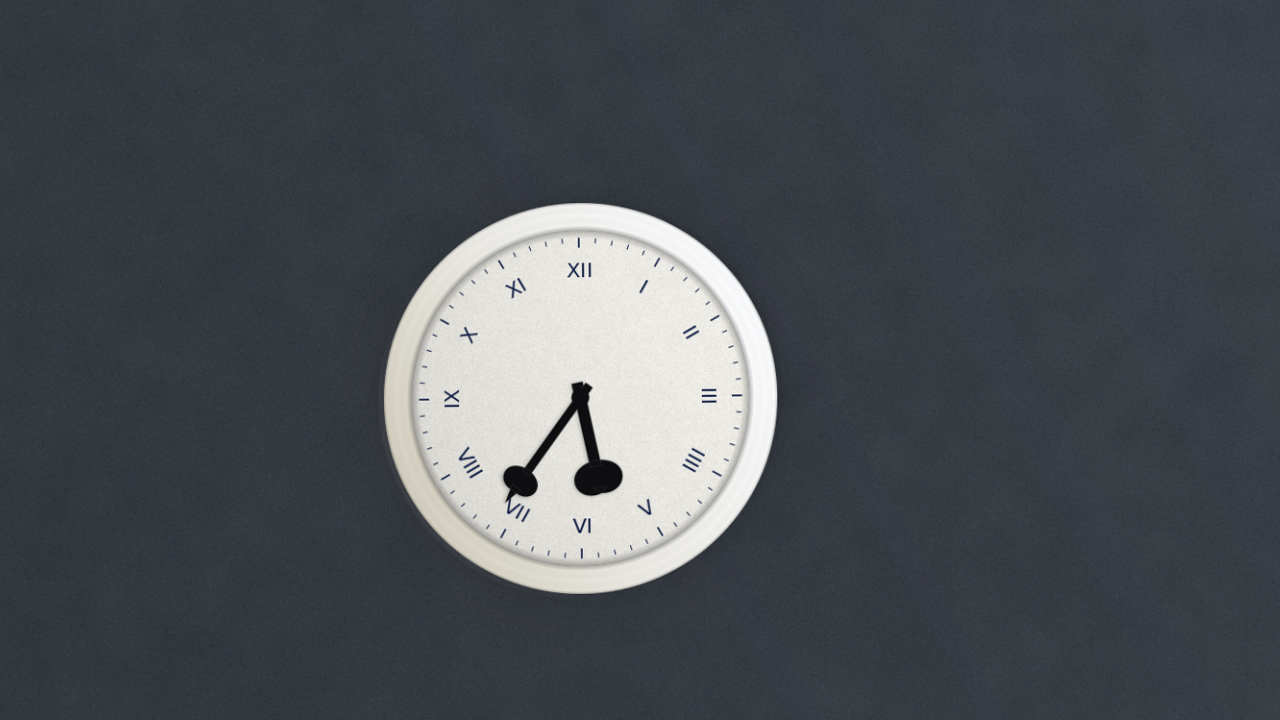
5:36
